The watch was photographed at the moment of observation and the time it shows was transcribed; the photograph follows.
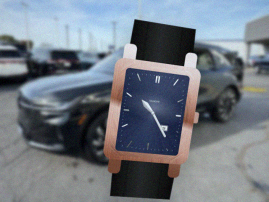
10:24
